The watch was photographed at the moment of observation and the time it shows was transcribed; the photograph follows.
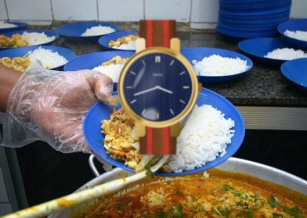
3:42
